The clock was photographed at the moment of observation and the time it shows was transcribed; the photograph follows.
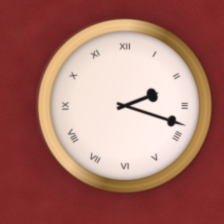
2:18
